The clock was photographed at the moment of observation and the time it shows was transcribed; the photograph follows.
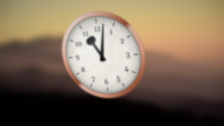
11:02
